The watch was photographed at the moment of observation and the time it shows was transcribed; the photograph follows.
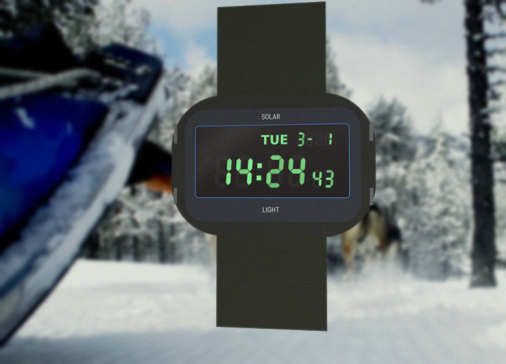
14:24:43
